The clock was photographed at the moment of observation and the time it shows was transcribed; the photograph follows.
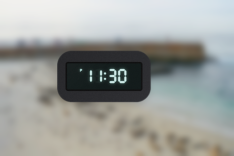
11:30
